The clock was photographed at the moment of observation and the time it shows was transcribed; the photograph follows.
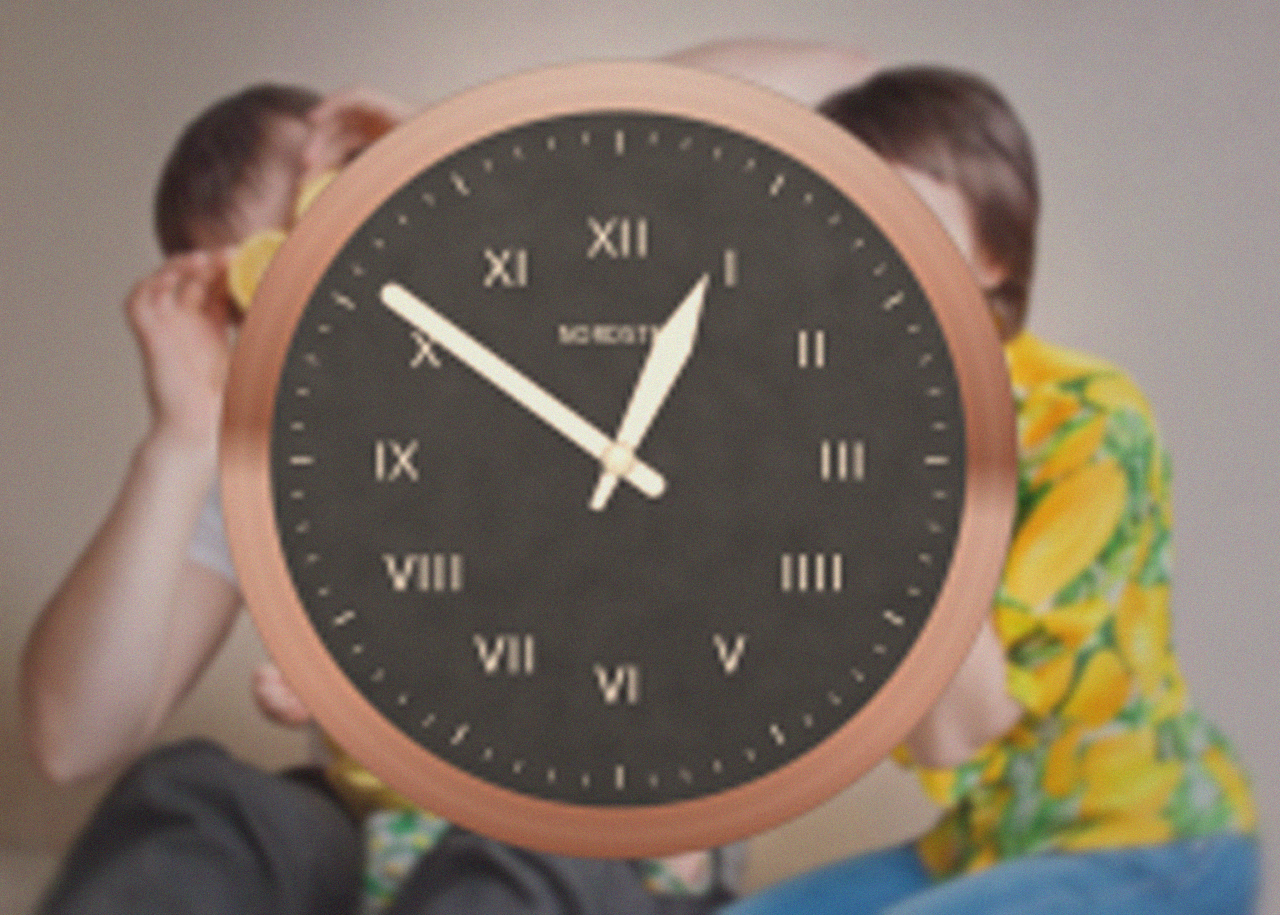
12:51
